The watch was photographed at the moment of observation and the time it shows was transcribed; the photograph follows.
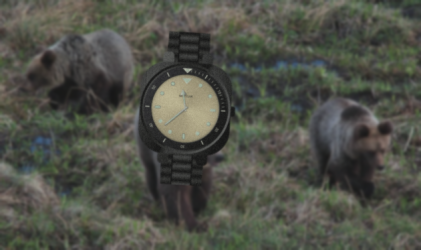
11:38
